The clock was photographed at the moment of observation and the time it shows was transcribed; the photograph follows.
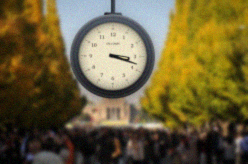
3:18
